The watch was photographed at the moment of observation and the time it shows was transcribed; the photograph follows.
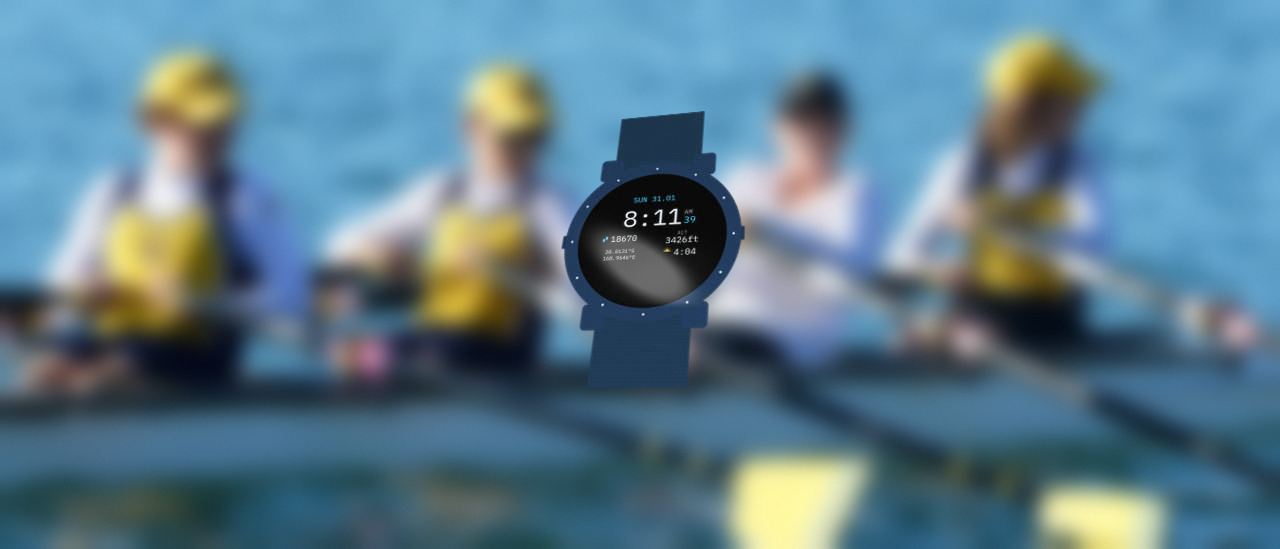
8:11:39
